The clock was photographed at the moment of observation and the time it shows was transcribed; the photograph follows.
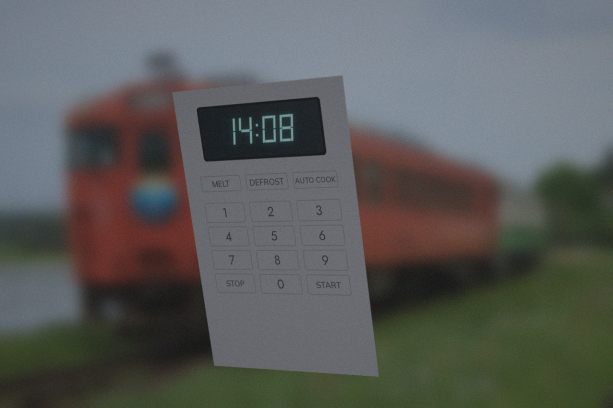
14:08
